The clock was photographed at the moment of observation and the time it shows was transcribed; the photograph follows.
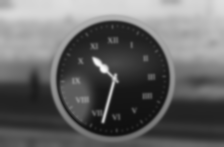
10:33
